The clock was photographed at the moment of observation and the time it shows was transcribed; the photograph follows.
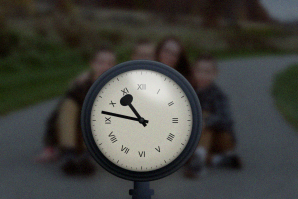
10:47
